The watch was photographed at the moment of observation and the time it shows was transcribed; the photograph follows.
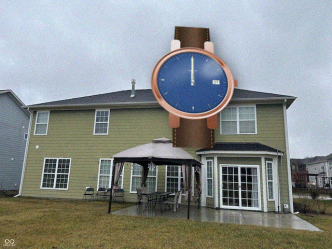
12:00
